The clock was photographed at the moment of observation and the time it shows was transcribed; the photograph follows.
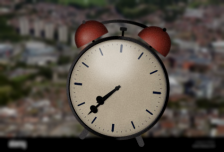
7:37
